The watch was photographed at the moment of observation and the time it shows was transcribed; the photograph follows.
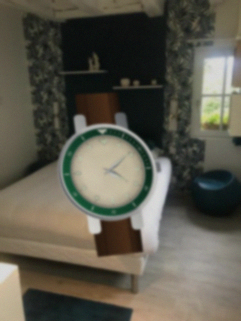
4:09
